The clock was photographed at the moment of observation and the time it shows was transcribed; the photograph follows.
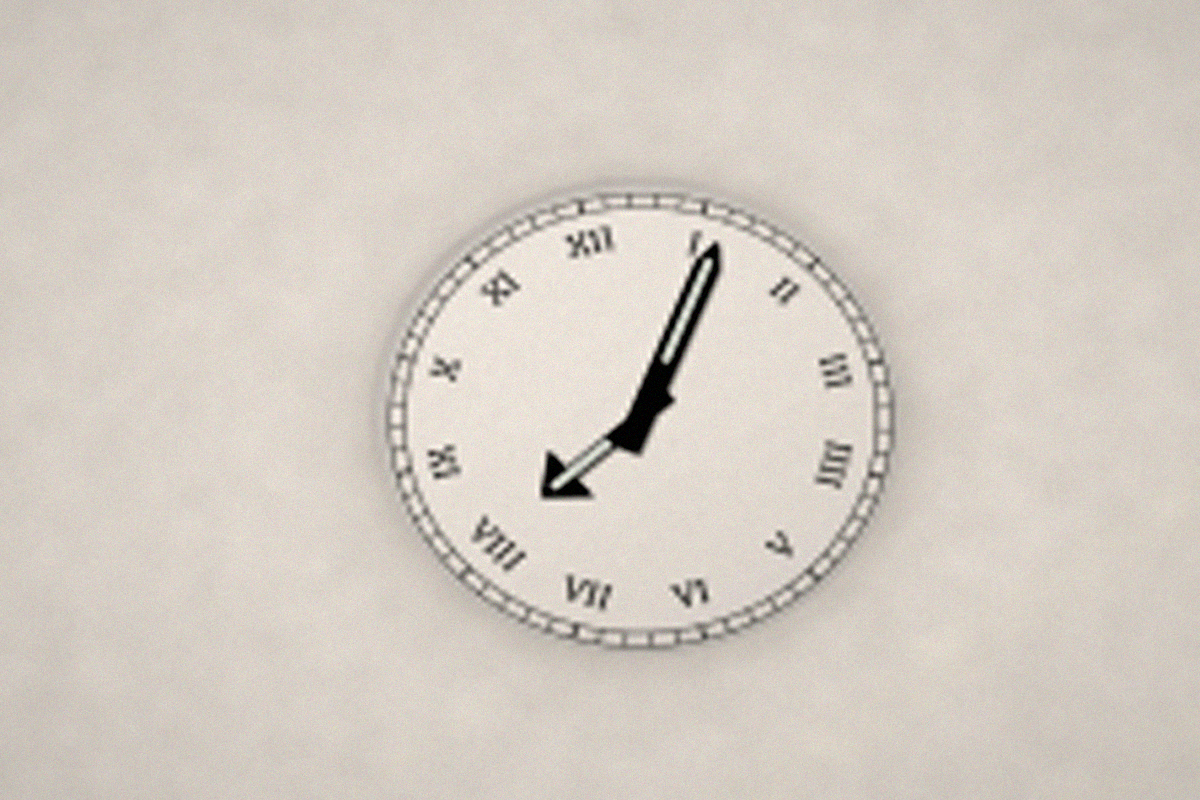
8:06
